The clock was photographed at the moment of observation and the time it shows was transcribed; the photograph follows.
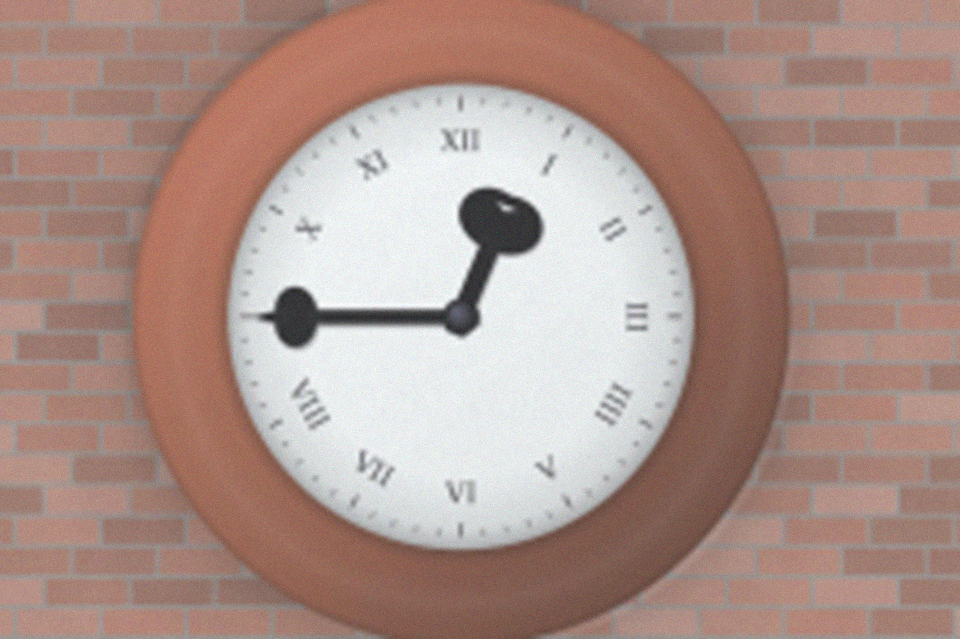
12:45
